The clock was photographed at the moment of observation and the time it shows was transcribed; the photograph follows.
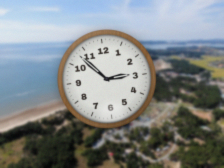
2:53
